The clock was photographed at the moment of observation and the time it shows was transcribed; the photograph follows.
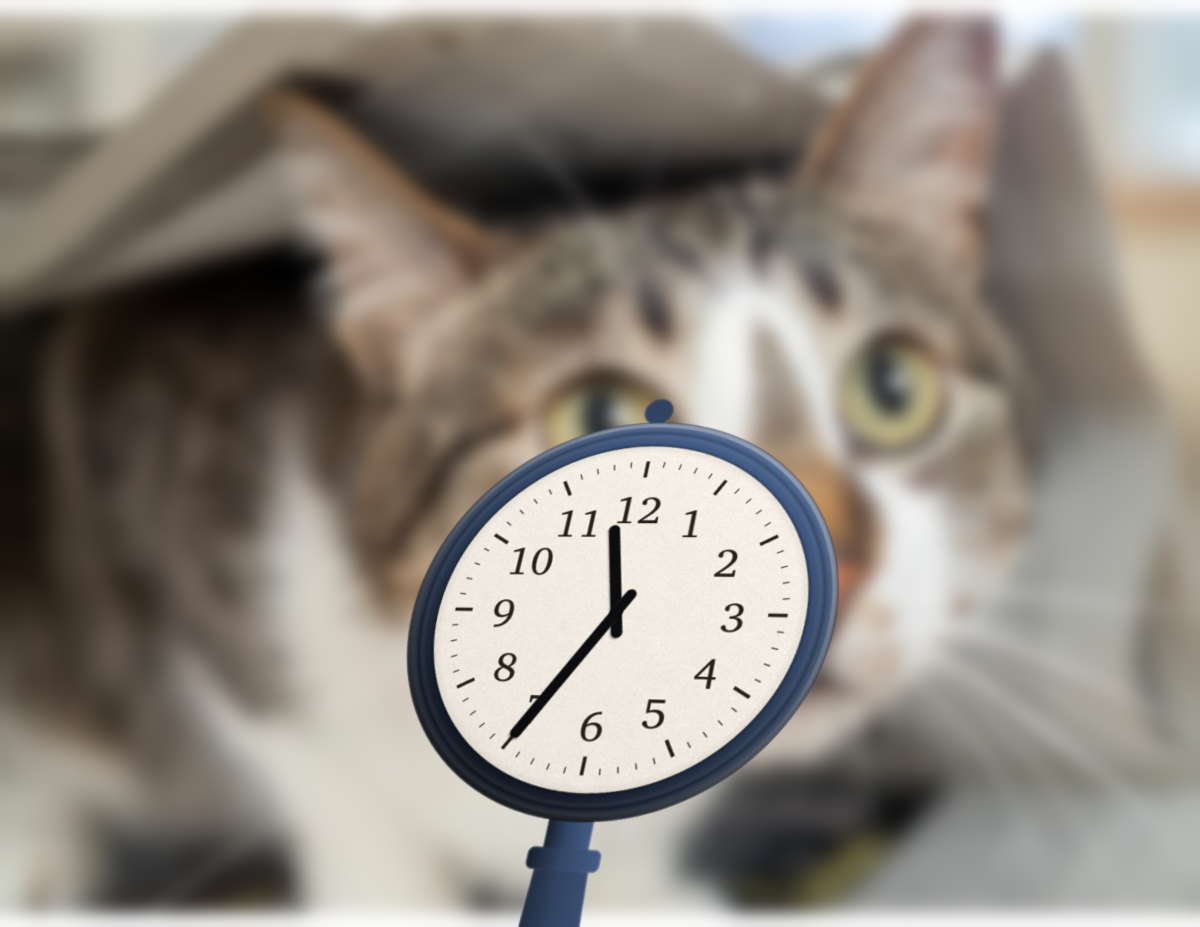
11:35
